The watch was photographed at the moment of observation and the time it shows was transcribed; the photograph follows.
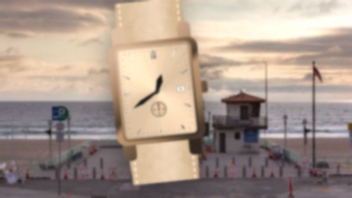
12:40
